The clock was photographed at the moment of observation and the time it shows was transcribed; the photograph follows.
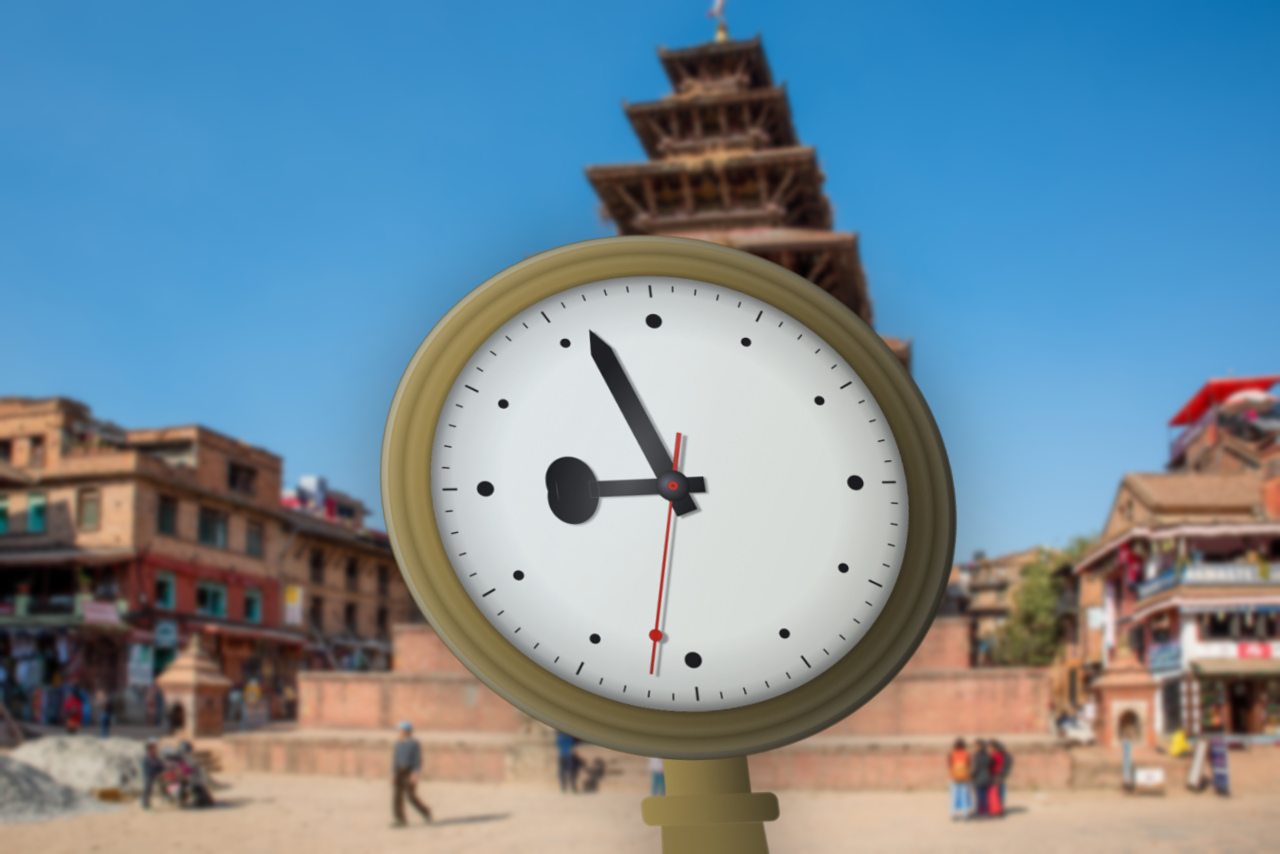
8:56:32
